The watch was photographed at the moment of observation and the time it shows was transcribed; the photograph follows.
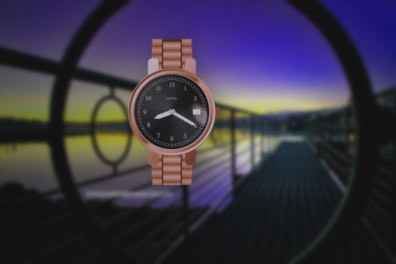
8:20
